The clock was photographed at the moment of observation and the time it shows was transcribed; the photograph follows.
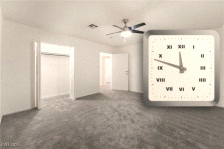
11:48
